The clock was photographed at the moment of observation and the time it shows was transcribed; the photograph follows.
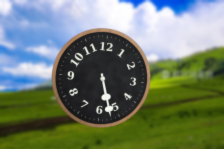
5:27
